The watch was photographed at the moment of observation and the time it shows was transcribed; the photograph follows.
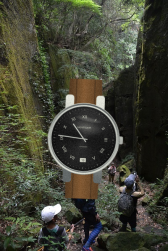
10:46
